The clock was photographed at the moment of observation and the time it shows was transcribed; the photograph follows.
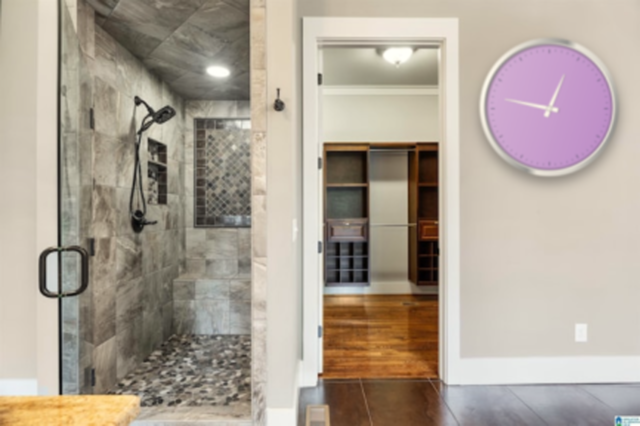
12:47
